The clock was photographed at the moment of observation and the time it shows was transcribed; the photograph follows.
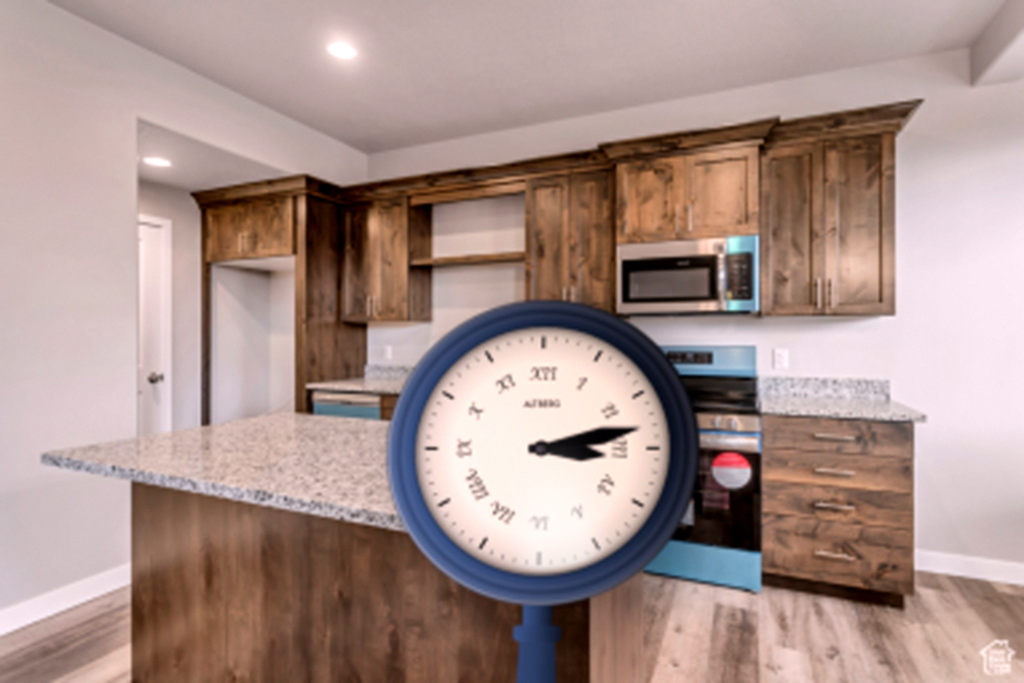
3:13
